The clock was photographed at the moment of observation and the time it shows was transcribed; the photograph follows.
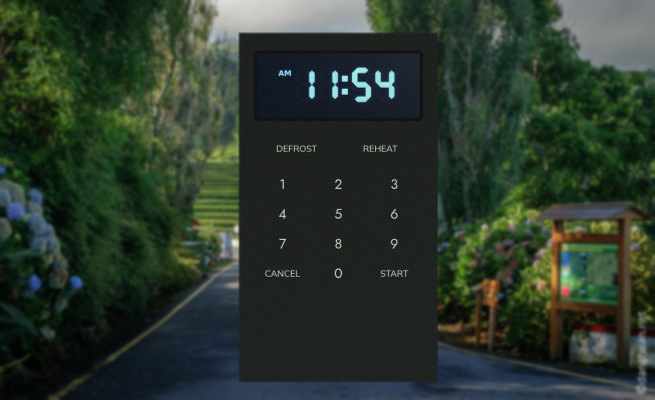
11:54
